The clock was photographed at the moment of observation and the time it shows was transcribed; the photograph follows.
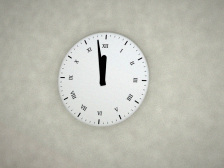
11:58
